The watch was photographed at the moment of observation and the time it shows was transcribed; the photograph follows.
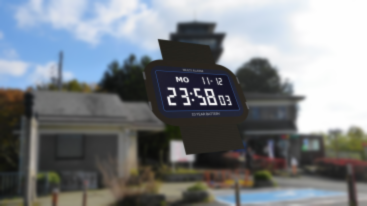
23:58:03
